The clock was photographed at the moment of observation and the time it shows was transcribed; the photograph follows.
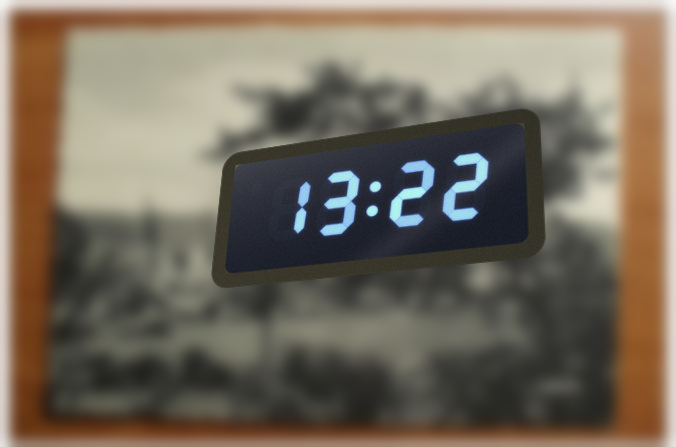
13:22
